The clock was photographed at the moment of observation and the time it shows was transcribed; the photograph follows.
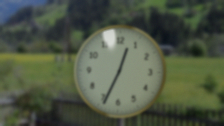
12:34
